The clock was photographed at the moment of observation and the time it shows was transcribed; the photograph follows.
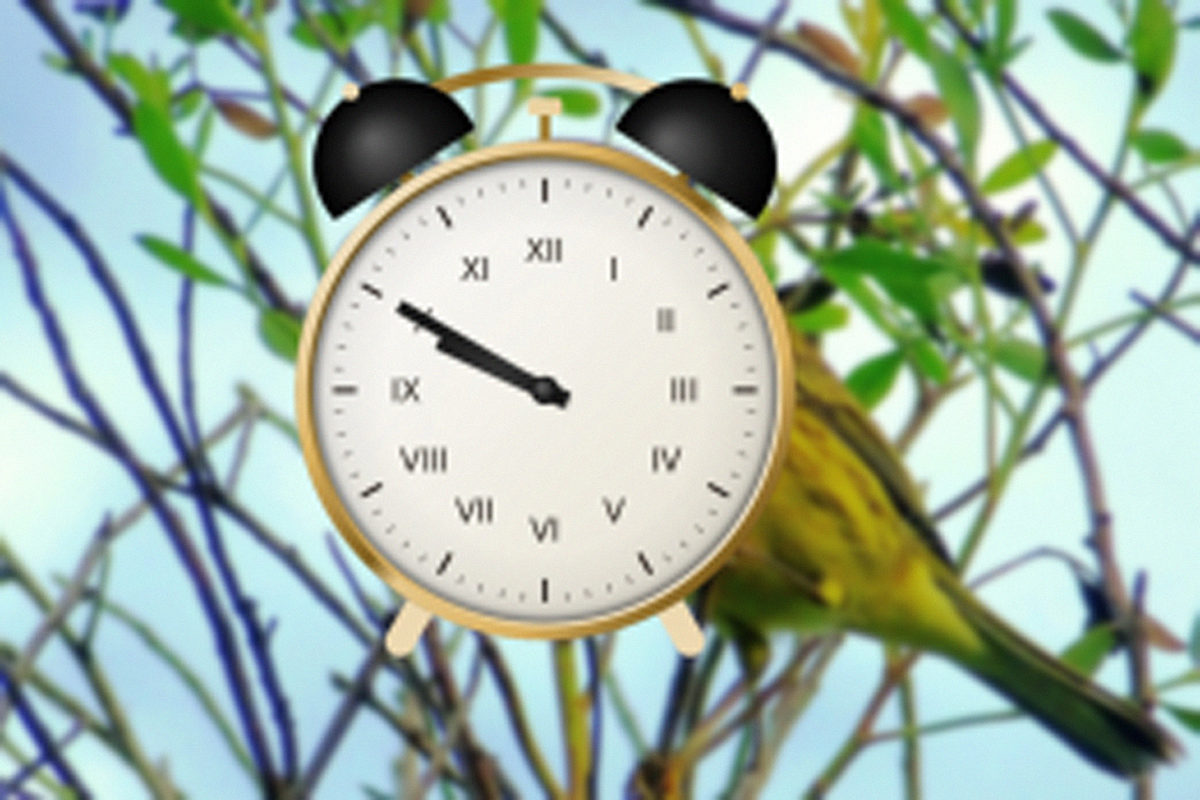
9:50
